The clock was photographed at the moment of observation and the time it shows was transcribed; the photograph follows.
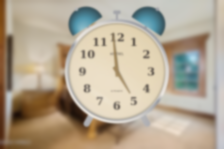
4:59
